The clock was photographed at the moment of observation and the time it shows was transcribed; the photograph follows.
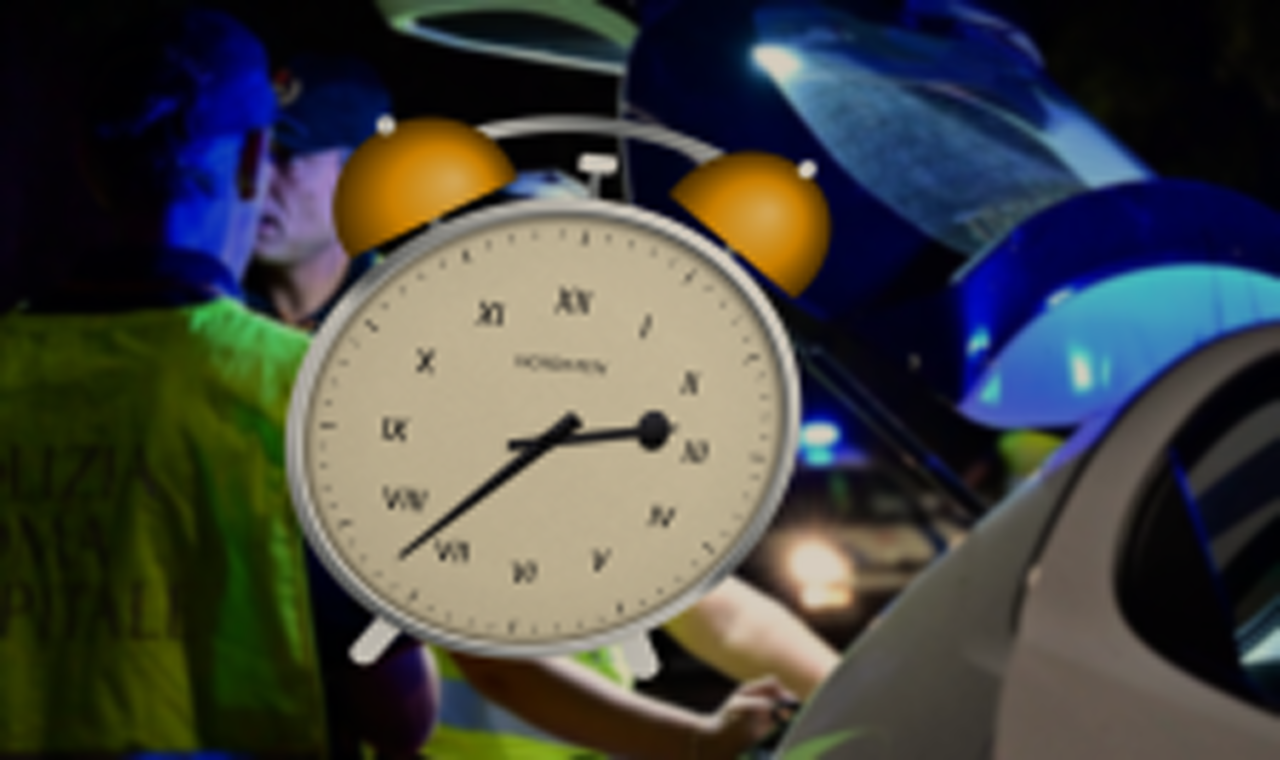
2:37
